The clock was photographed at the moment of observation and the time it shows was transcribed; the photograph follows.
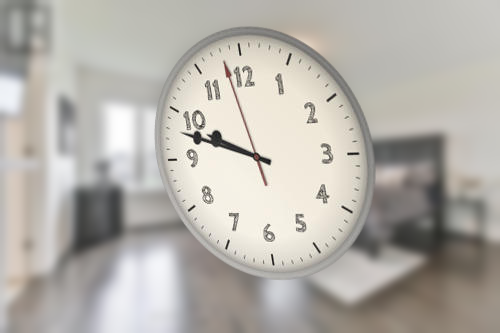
9:47:58
